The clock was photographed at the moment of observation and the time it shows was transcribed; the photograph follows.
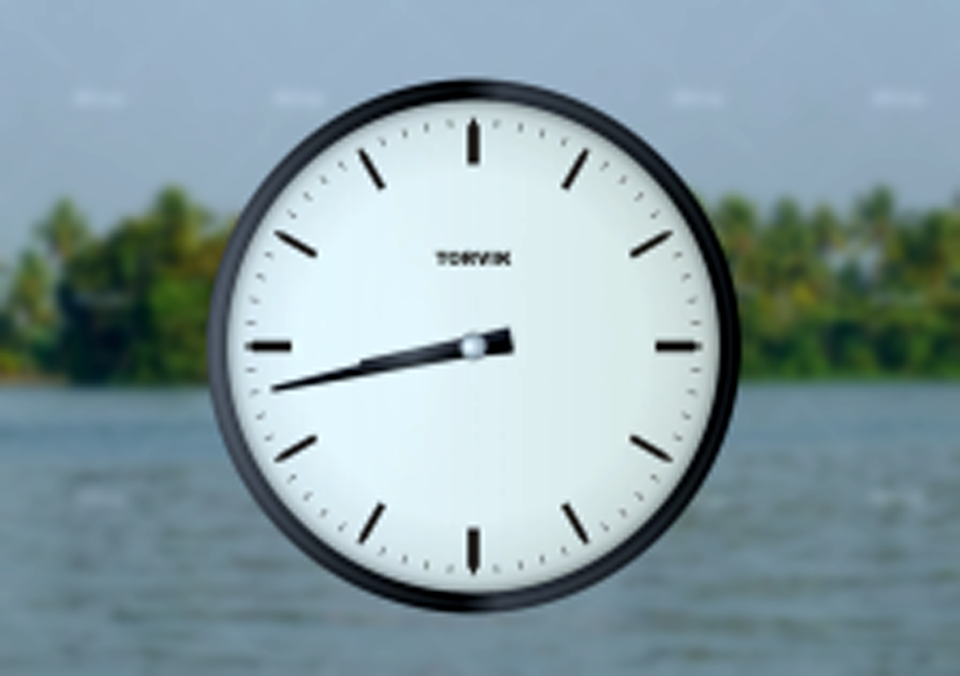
8:43
